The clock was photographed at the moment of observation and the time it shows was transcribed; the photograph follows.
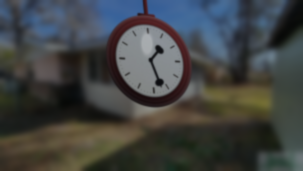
1:27
